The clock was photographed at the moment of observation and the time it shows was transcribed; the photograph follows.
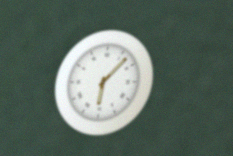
6:07
